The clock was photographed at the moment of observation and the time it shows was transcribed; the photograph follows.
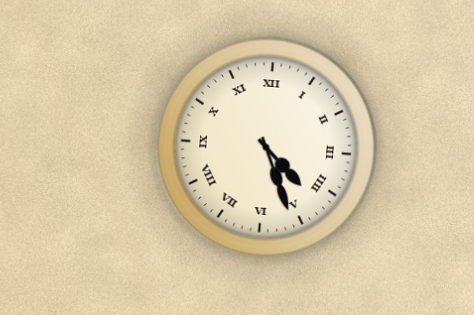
4:26
